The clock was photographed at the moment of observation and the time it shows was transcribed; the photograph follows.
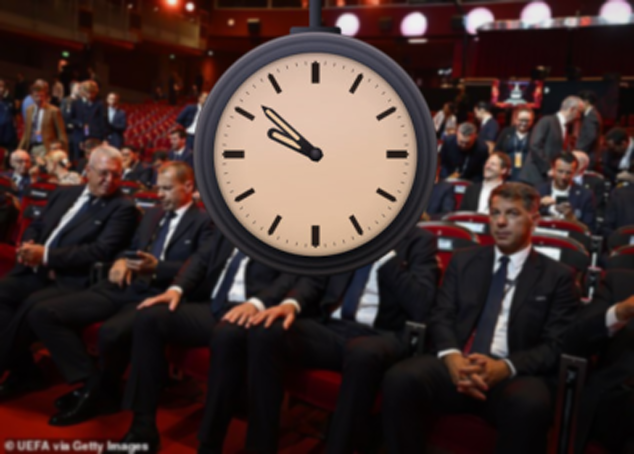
9:52
